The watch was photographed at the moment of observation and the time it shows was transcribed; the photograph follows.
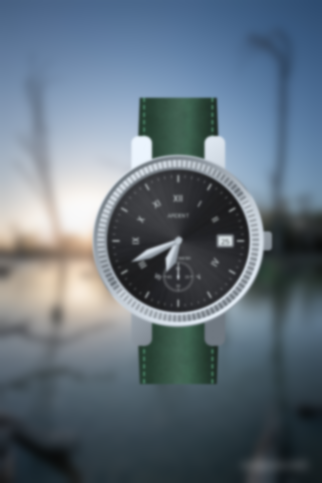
6:41
